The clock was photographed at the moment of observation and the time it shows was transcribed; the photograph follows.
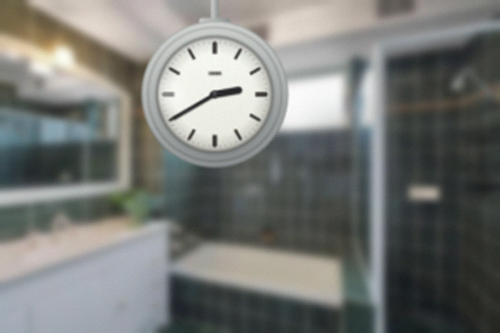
2:40
